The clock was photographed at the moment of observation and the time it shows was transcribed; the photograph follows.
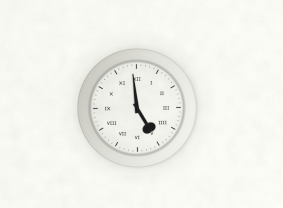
4:59
